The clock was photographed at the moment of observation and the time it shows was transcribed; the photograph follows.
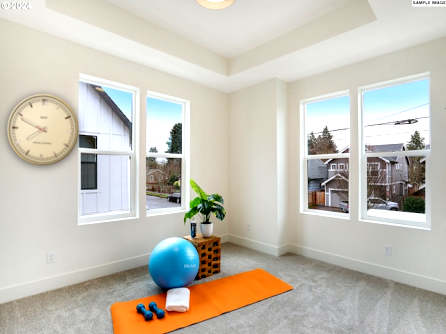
7:49
